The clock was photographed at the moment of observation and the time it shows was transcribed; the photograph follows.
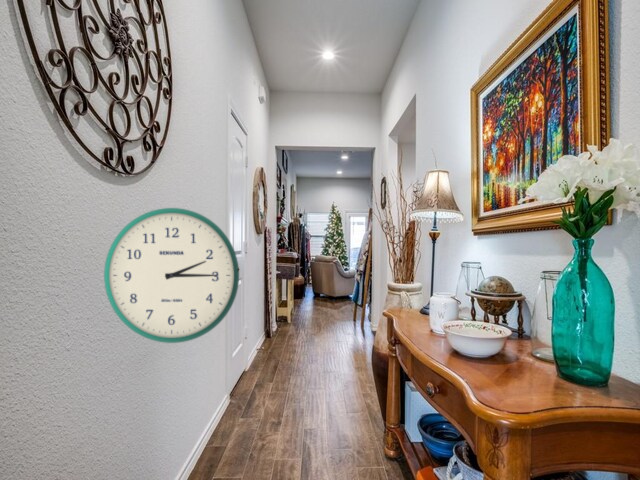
2:15
